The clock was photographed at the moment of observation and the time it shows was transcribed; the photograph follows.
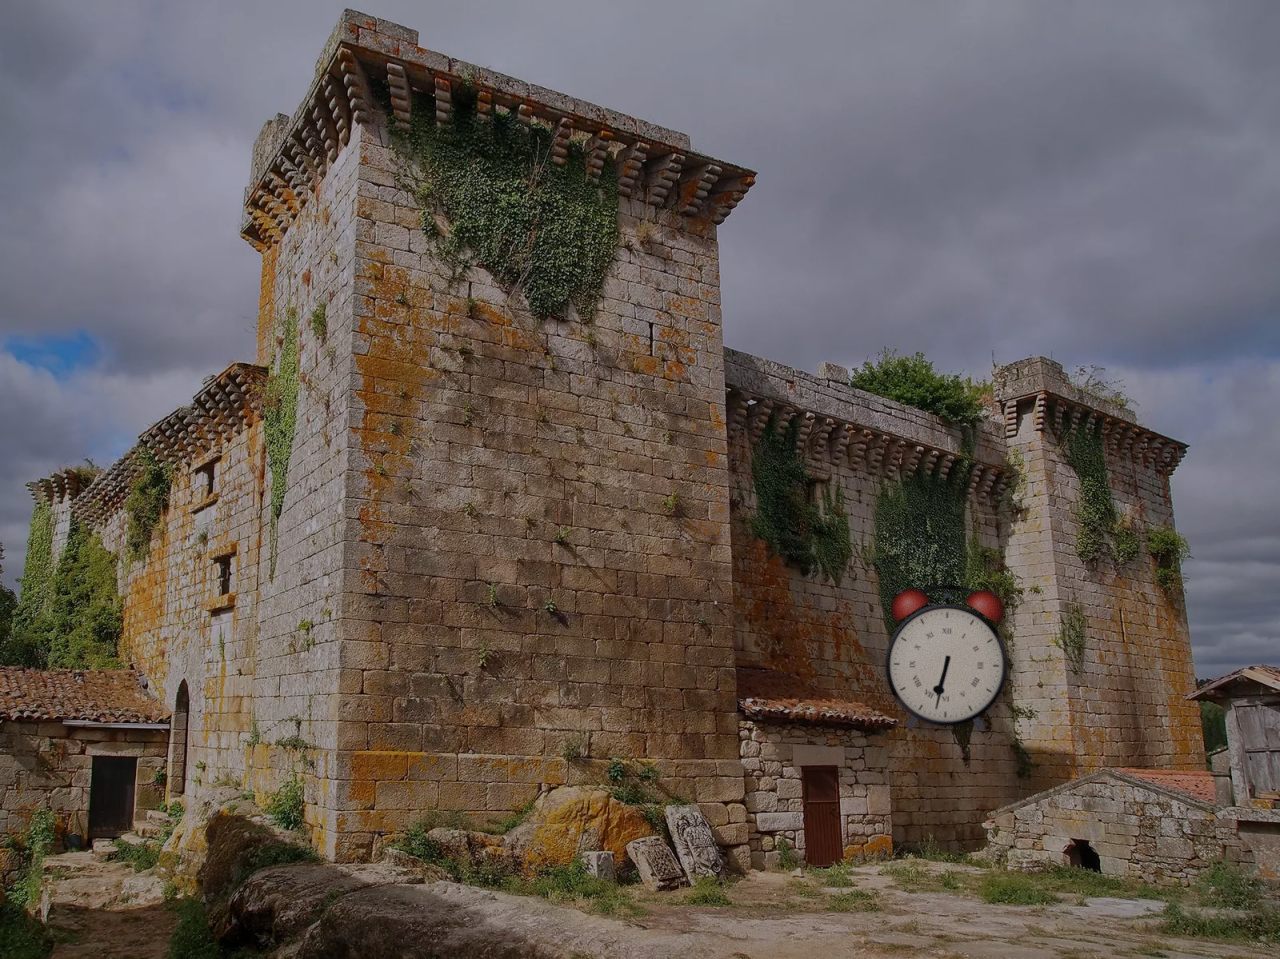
6:32
